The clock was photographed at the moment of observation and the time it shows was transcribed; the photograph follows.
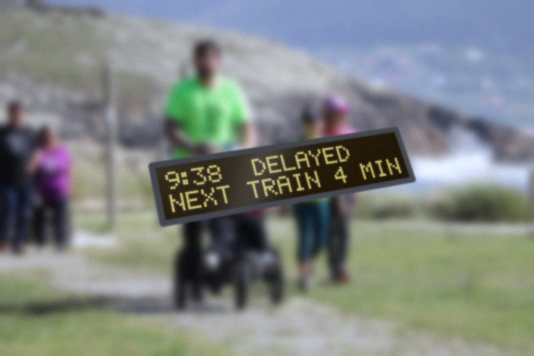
9:38
